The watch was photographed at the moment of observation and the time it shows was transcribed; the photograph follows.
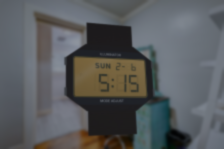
5:15
